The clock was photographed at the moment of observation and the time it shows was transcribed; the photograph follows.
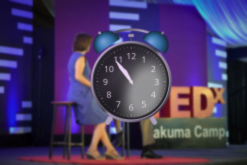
10:54
